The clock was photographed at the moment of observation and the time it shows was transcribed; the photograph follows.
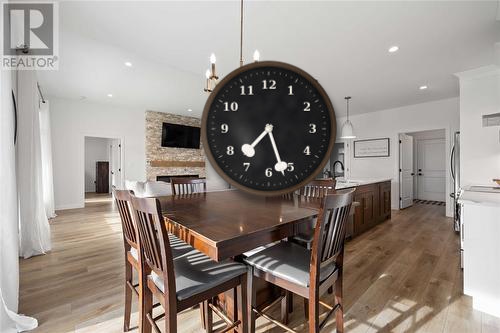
7:27
